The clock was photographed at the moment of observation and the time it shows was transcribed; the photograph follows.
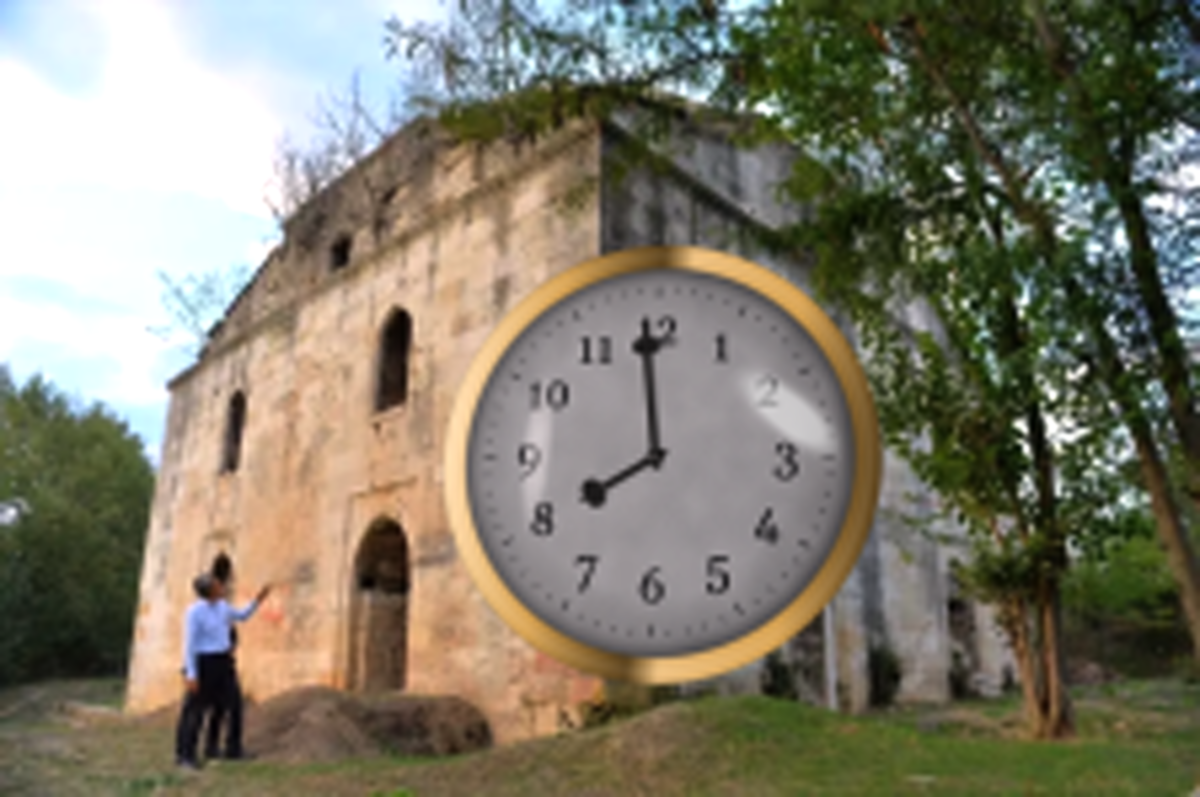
7:59
